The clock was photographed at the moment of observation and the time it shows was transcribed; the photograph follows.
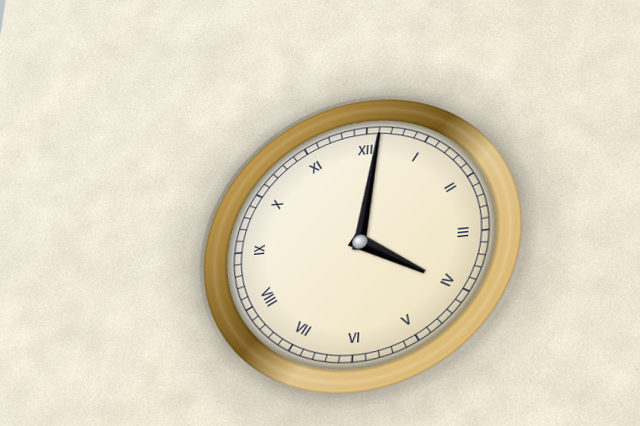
4:01
